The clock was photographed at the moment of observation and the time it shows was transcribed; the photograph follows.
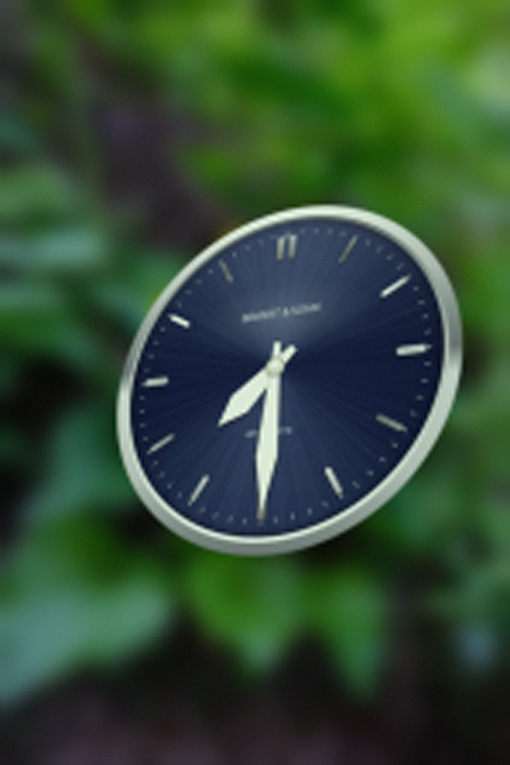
7:30
